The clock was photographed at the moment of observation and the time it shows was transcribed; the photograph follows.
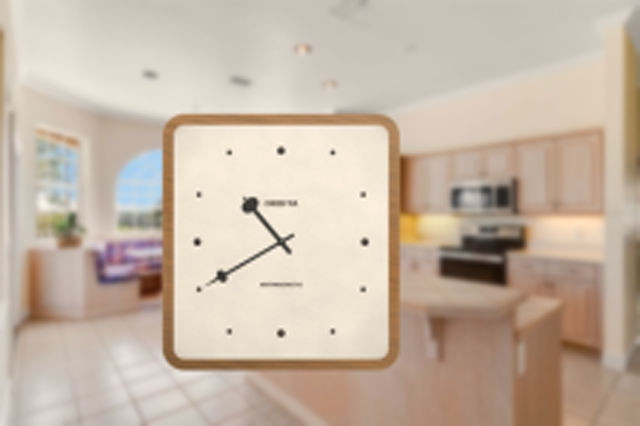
10:40
